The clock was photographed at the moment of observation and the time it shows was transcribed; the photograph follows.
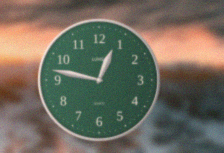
12:47
